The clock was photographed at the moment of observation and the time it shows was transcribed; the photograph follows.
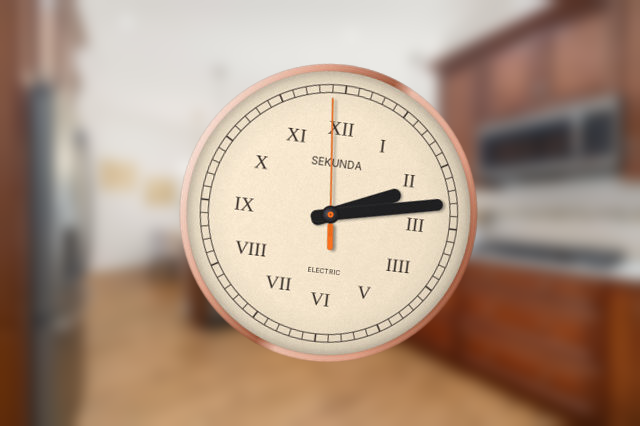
2:12:59
